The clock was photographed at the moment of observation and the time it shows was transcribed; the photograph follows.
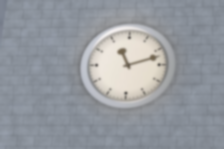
11:12
